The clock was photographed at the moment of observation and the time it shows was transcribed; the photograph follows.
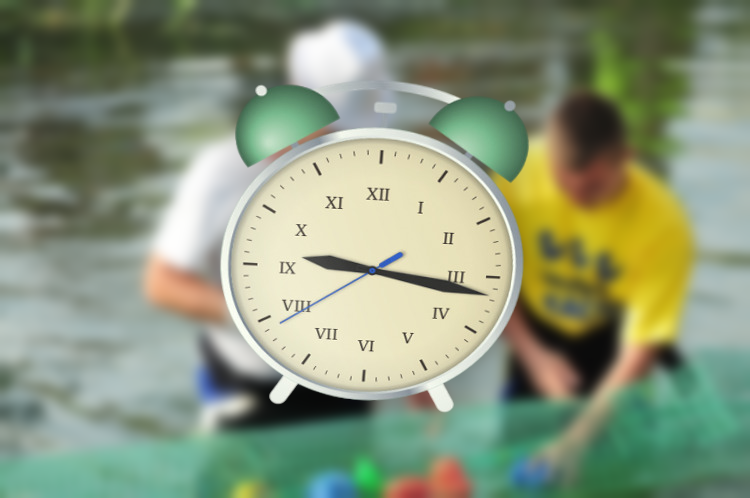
9:16:39
